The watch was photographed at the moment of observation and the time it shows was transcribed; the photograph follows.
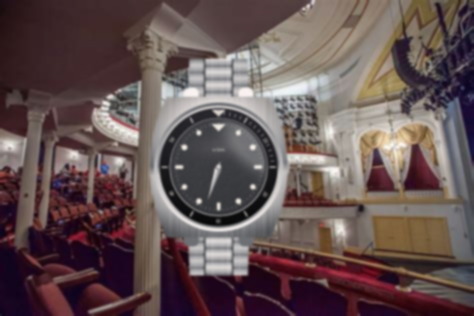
6:33
